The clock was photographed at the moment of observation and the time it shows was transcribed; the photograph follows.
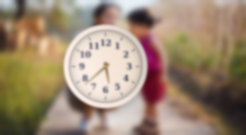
5:38
